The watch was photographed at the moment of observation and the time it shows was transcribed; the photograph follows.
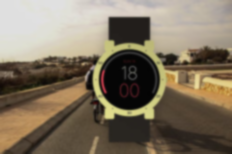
18:00
